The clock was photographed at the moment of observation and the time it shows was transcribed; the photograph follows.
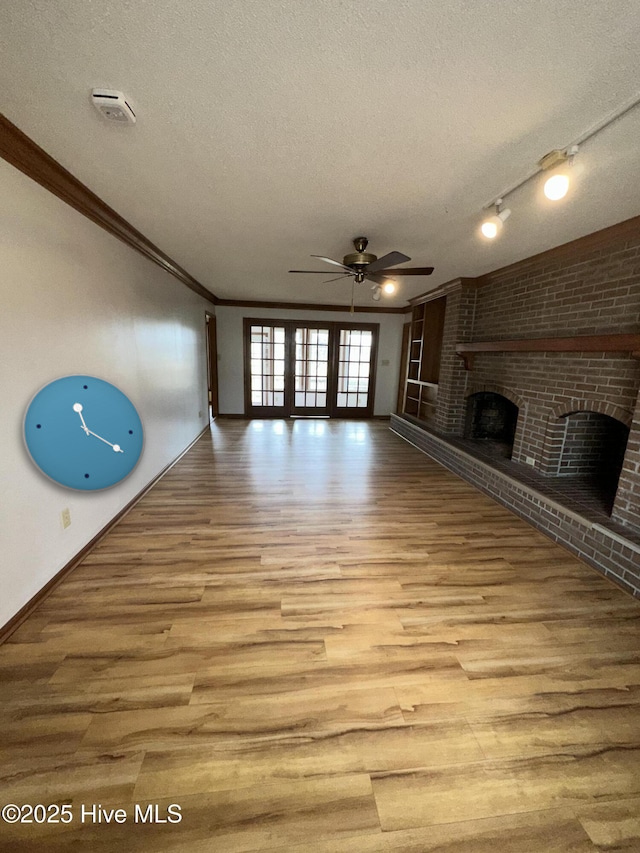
11:20
